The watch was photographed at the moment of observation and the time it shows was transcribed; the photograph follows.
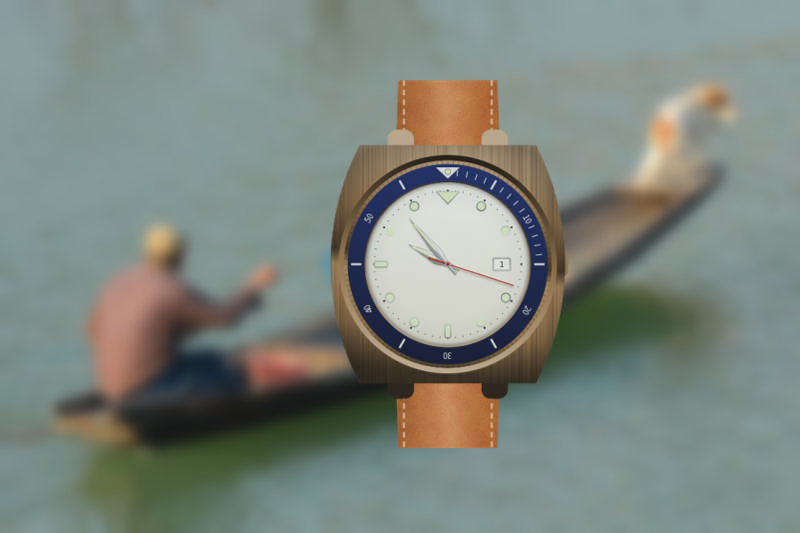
9:53:18
